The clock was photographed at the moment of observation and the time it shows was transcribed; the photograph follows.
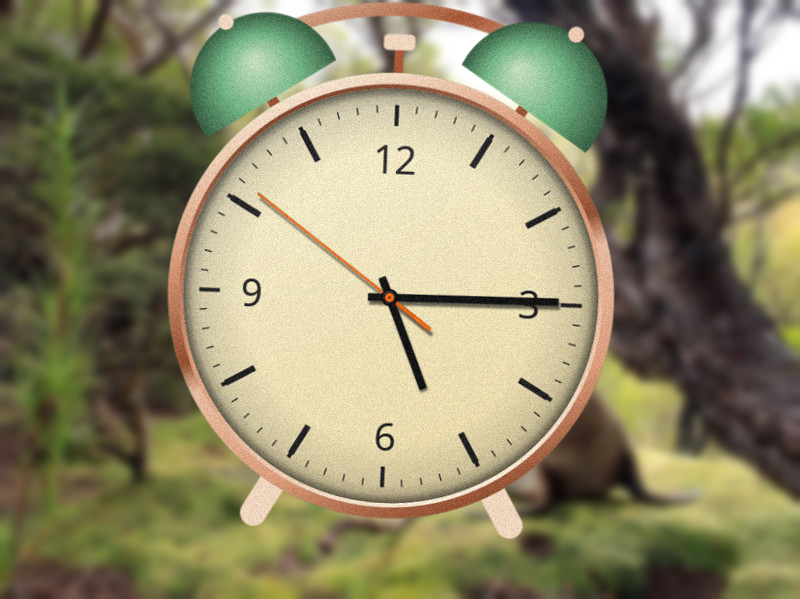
5:14:51
